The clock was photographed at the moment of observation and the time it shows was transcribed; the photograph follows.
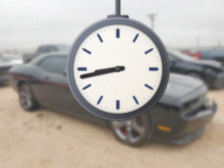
8:43
